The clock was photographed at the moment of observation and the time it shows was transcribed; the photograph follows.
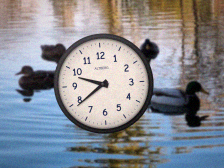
9:39
